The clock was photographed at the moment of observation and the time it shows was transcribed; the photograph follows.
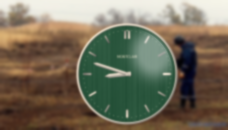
8:48
